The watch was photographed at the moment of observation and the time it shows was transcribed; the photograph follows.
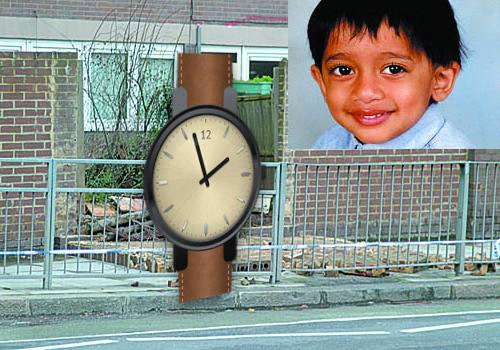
1:57
